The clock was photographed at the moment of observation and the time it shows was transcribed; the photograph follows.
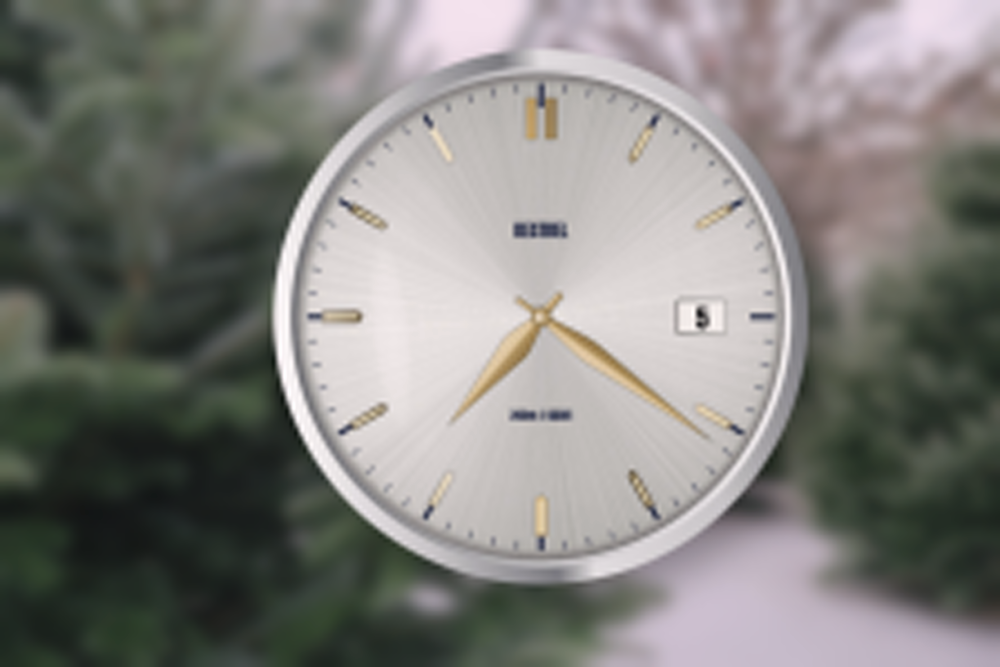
7:21
